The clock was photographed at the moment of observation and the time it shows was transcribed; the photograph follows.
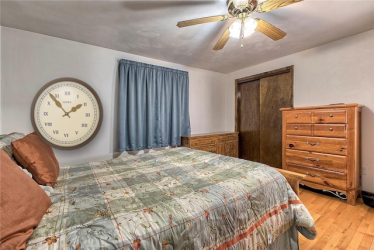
1:53
